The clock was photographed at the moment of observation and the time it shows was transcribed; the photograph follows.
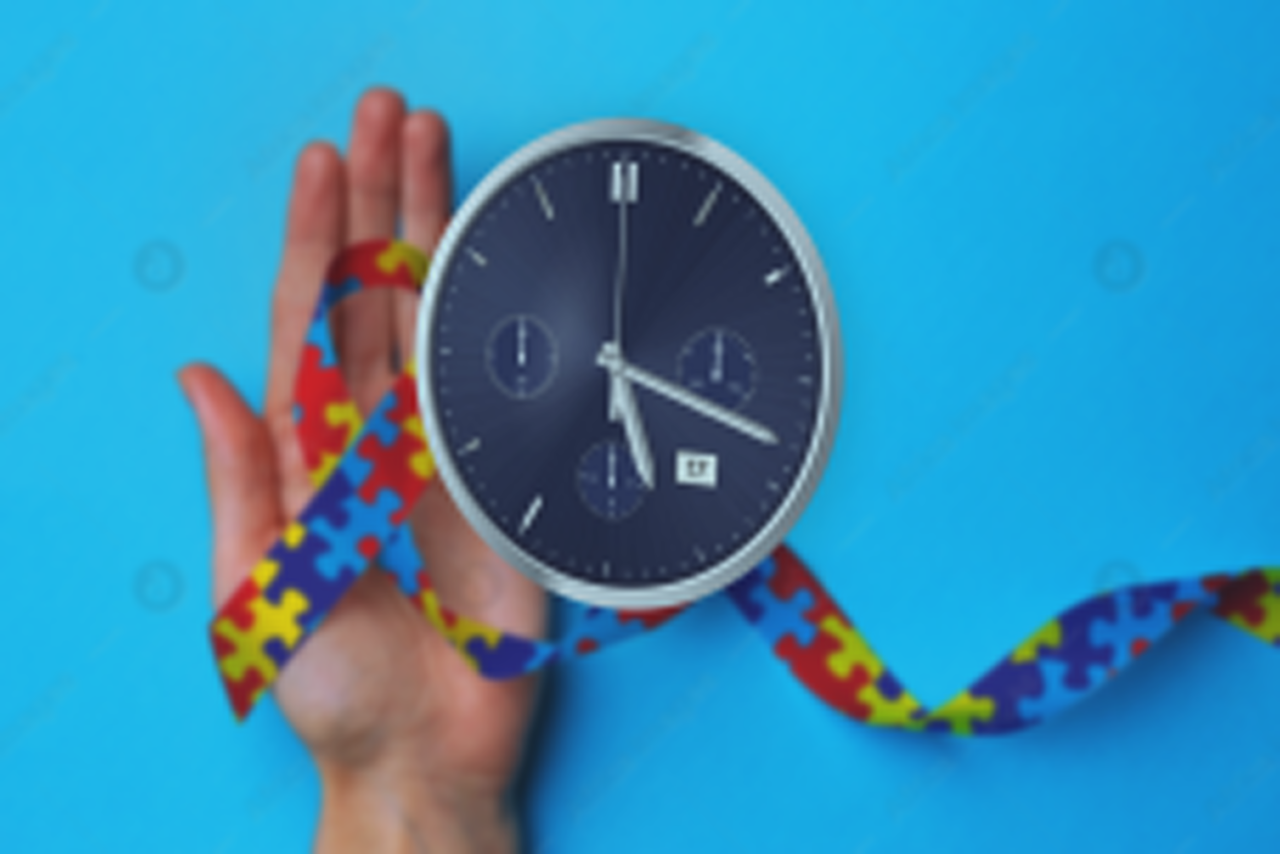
5:18
